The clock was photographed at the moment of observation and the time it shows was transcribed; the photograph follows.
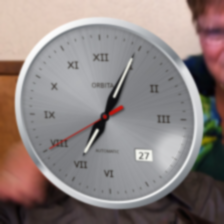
7:04:40
